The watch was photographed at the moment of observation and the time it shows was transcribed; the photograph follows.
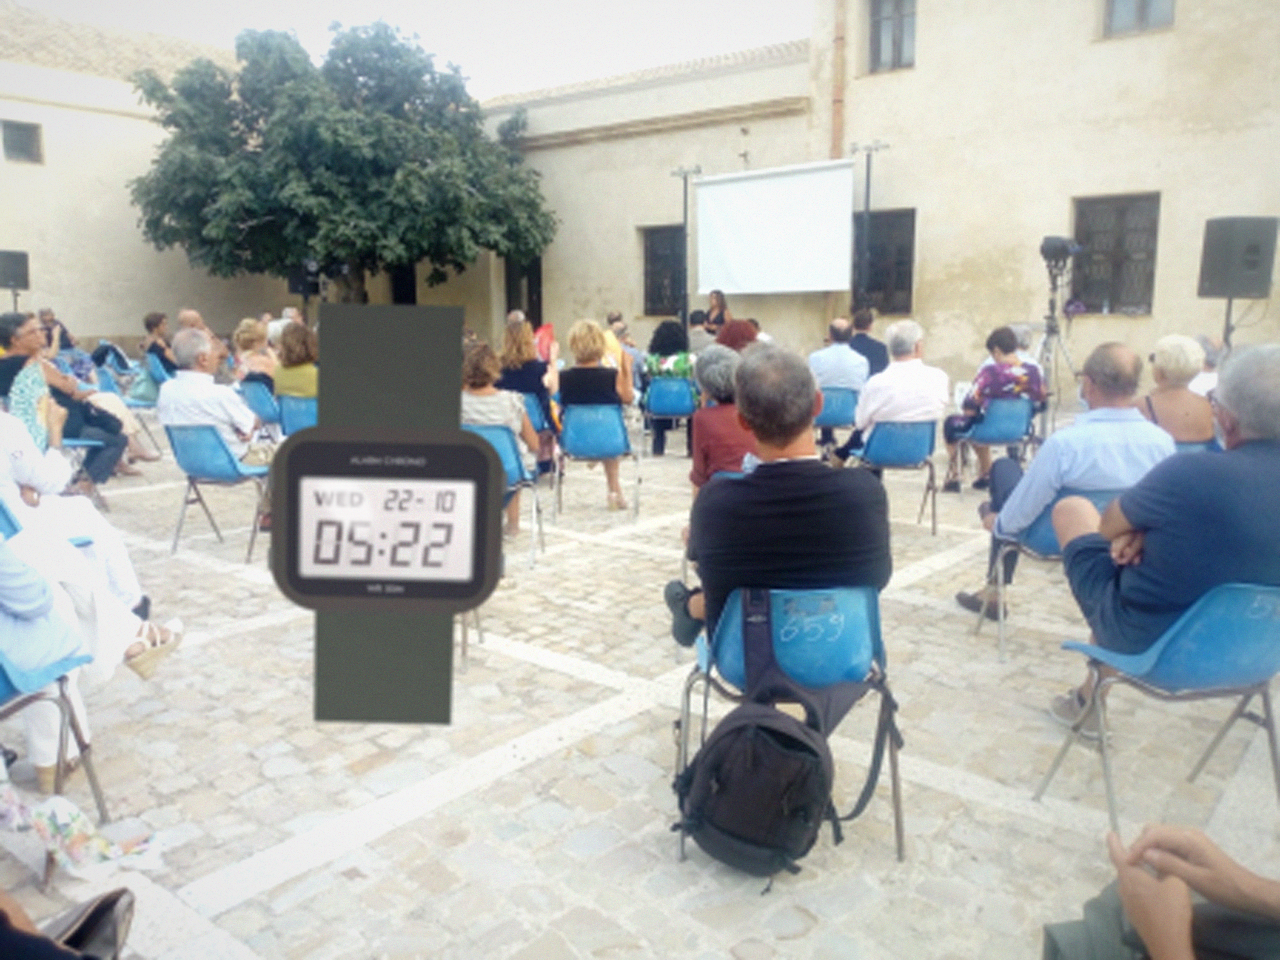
5:22
